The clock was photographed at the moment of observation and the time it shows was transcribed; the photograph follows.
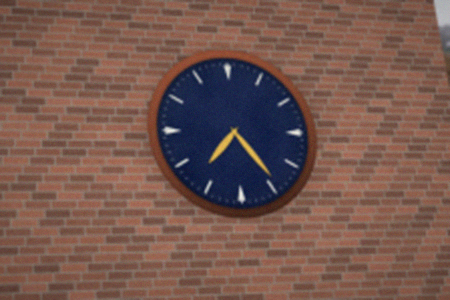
7:24
